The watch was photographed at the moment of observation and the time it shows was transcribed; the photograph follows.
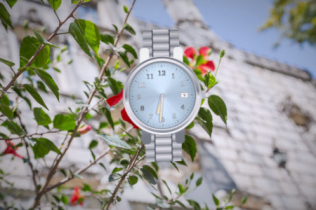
6:31
